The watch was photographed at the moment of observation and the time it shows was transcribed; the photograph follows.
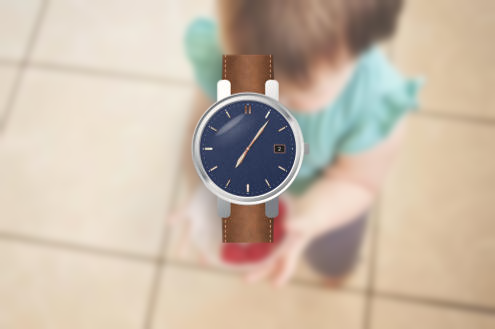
7:06
